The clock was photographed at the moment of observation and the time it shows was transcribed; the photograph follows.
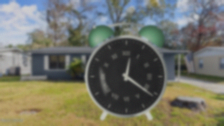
12:21
